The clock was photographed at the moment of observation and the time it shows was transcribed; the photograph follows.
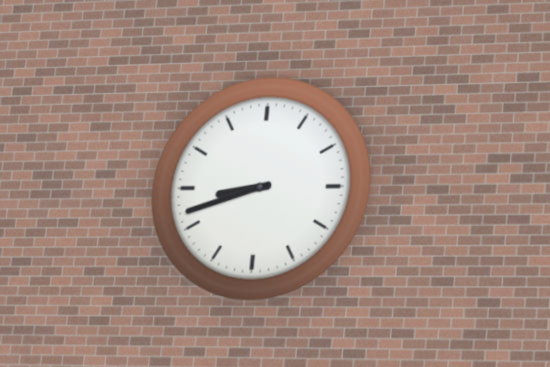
8:42
